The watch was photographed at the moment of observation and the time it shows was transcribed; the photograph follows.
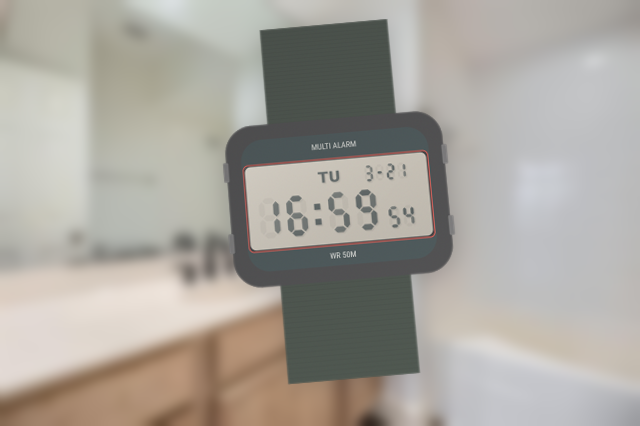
16:59:54
